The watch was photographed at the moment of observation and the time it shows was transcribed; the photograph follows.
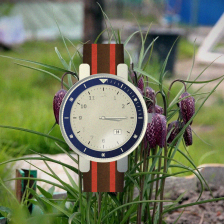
3:15
